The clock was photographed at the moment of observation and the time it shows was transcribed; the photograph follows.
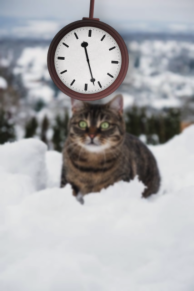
11:27
